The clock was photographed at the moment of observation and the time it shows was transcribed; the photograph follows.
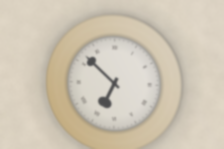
6:52
